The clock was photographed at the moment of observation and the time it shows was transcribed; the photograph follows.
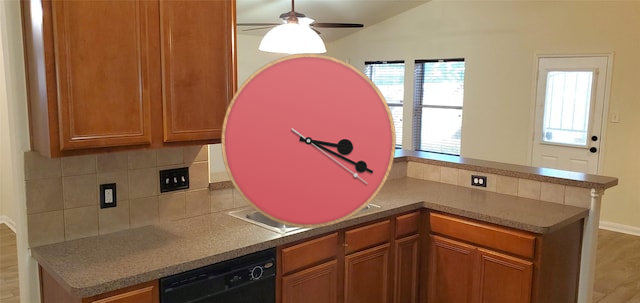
3:19:21
